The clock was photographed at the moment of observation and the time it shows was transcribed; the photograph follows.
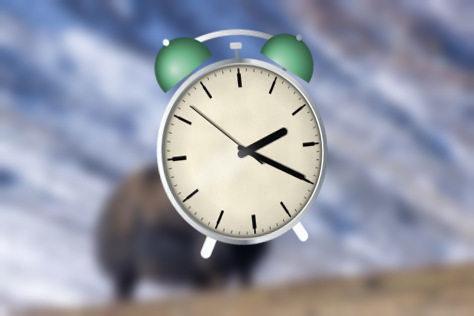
2:19:52
